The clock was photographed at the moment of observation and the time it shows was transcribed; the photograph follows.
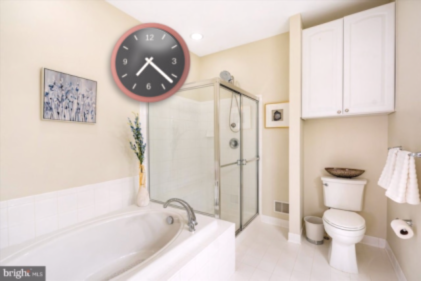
7:22
